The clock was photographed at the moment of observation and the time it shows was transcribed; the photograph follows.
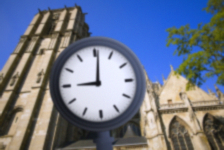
9:01
